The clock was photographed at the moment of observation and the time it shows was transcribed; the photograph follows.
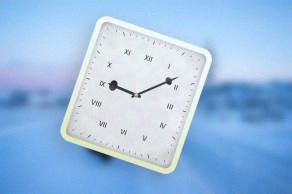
9:08
